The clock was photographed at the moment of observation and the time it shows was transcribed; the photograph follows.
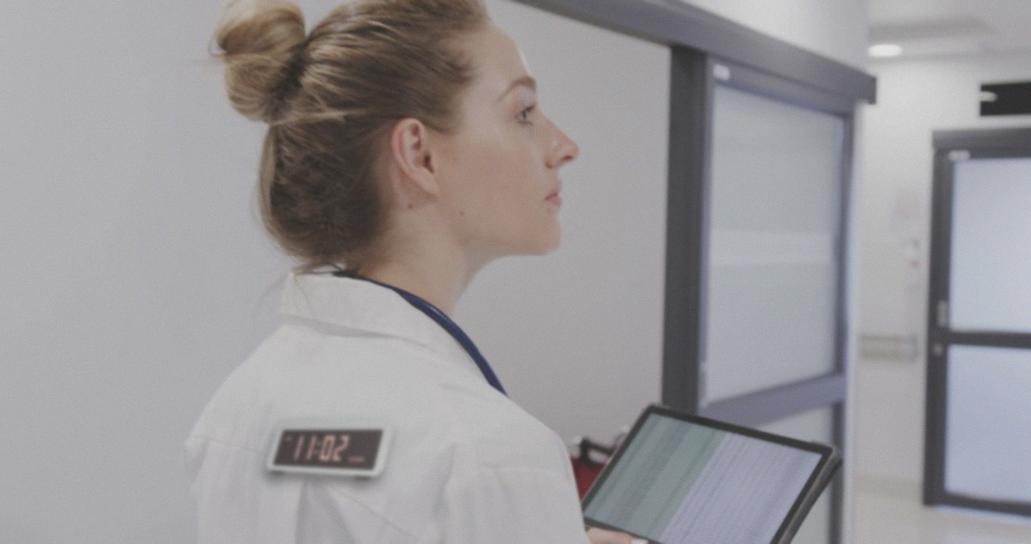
11:02
